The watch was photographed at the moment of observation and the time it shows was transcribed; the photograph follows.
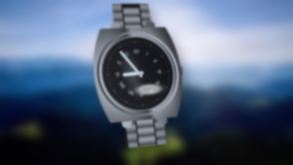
8:54
